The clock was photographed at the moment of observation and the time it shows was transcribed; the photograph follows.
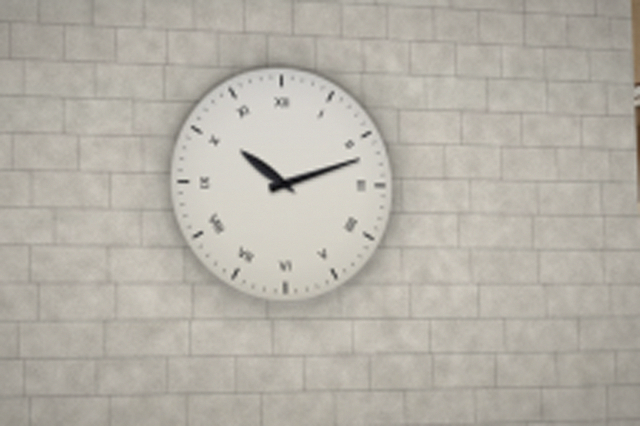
10:12
